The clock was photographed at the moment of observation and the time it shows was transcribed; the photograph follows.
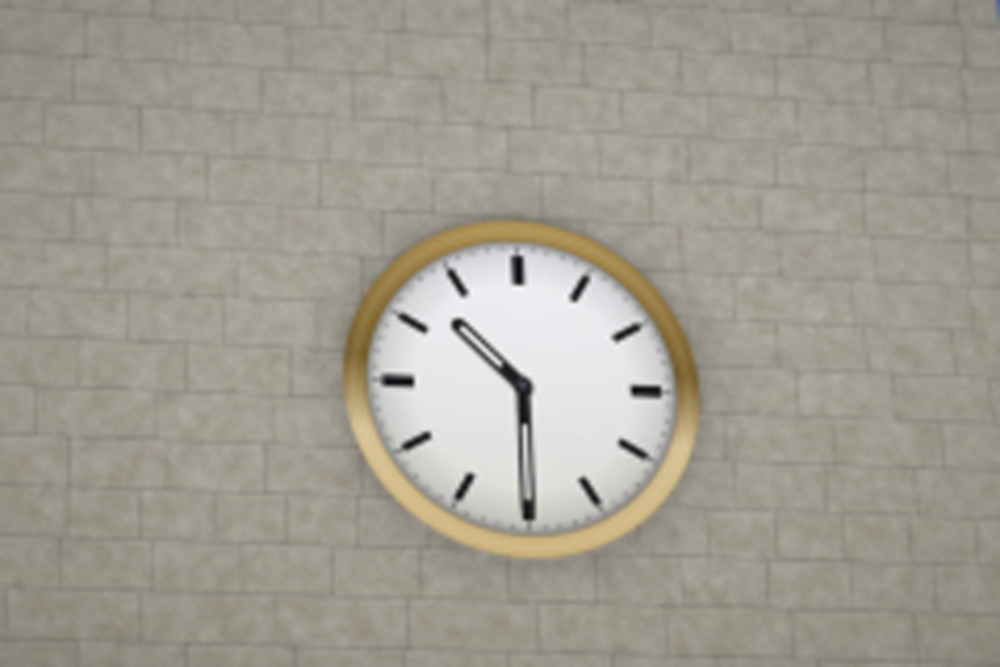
10:30
